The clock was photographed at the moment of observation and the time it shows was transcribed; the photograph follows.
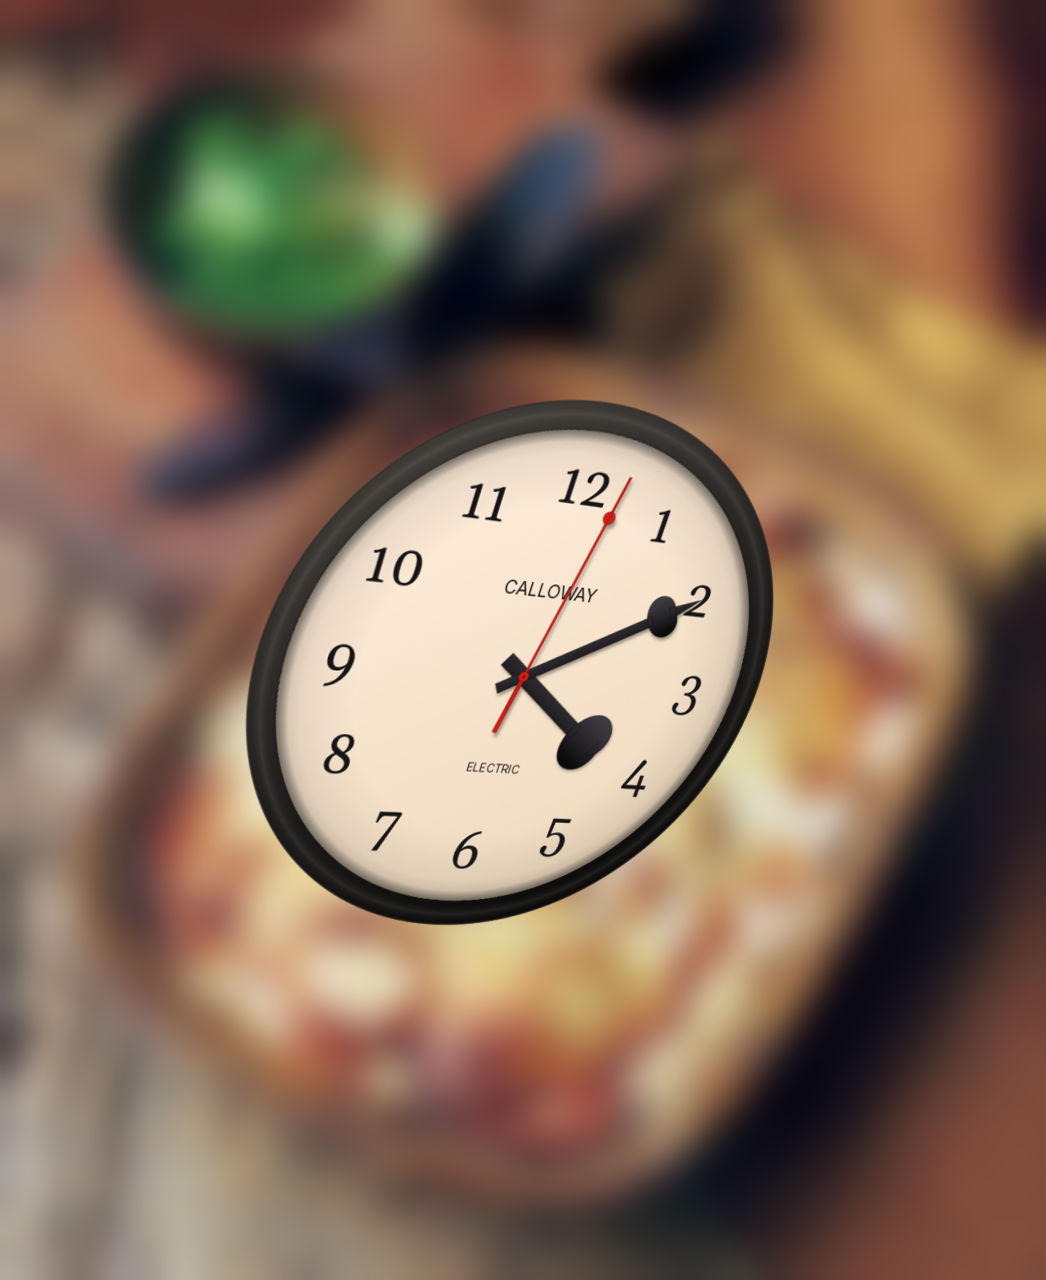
4:10:02
